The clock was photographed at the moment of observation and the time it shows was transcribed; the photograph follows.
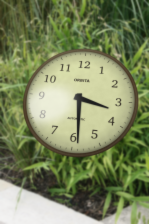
3:29
